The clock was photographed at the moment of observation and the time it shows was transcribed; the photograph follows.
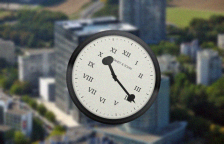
10:19
